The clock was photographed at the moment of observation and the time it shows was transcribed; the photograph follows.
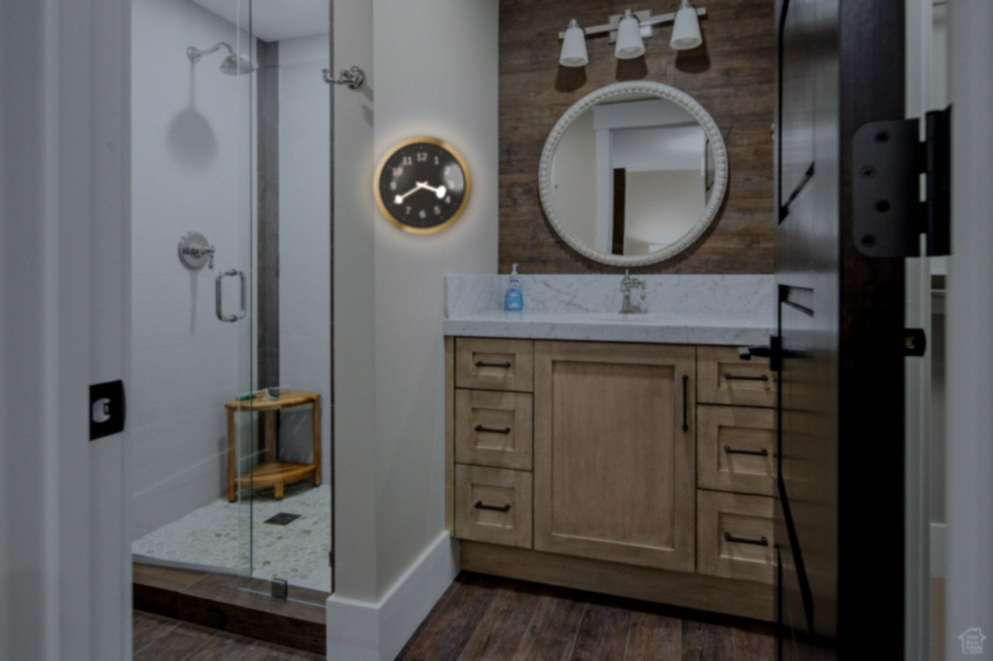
3:40
